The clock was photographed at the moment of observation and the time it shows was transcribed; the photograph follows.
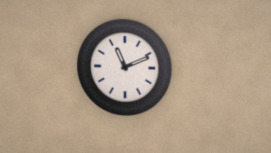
11:11
